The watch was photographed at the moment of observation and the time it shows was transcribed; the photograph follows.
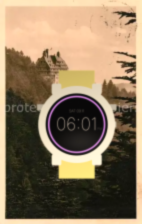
6:01
